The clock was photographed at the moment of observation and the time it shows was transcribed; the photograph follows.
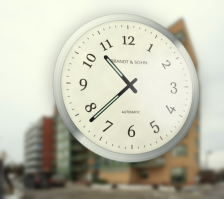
10:38
